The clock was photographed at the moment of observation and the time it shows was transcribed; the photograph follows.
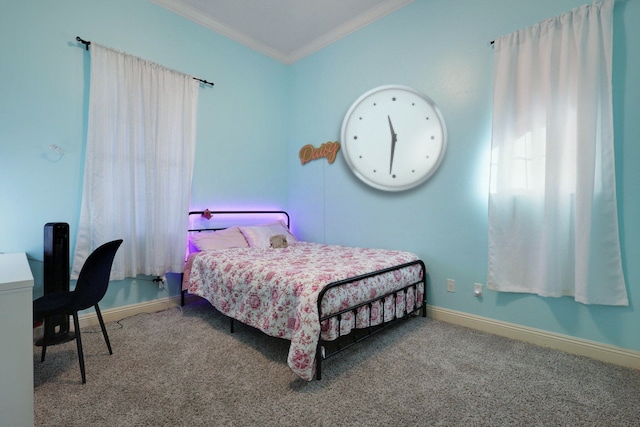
11:31
